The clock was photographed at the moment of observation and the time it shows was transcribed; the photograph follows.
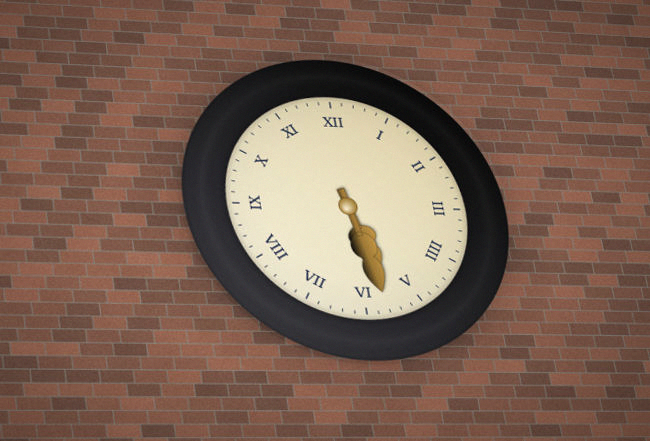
5:28
